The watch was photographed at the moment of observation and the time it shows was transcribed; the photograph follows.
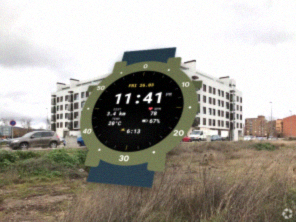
11:41
